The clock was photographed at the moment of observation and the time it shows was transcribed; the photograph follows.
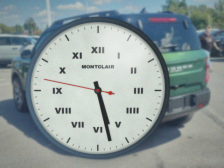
5:27:47
